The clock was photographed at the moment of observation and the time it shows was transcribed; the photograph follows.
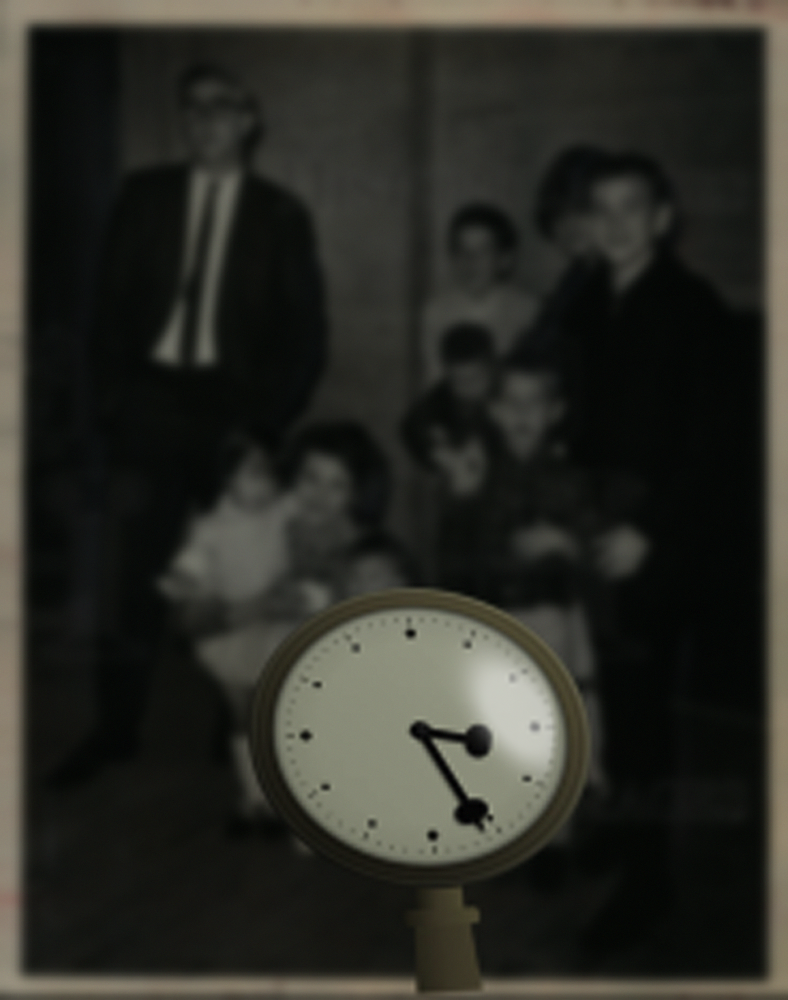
3:26
